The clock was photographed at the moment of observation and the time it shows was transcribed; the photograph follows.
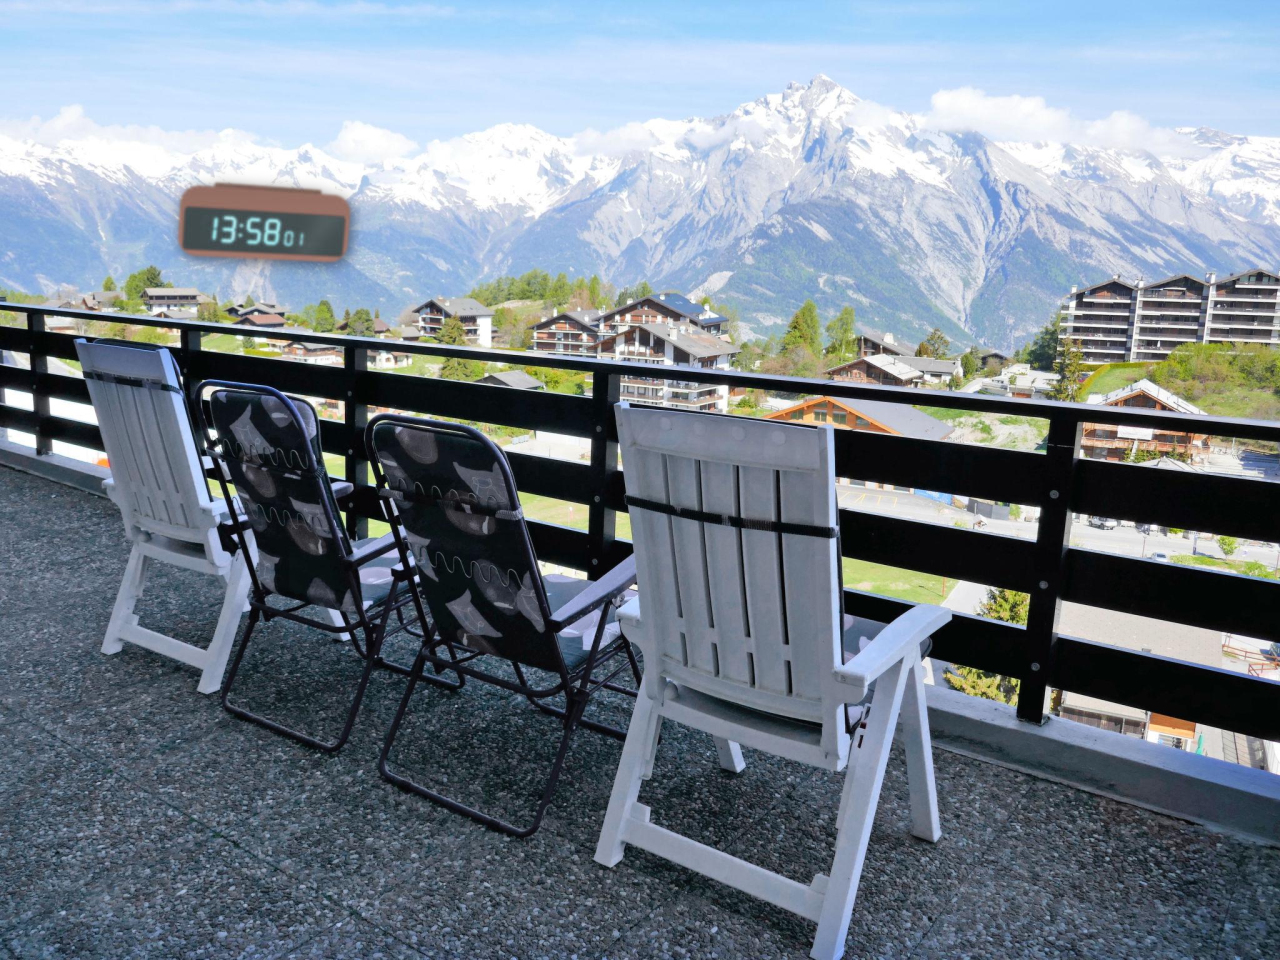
13:58:01
